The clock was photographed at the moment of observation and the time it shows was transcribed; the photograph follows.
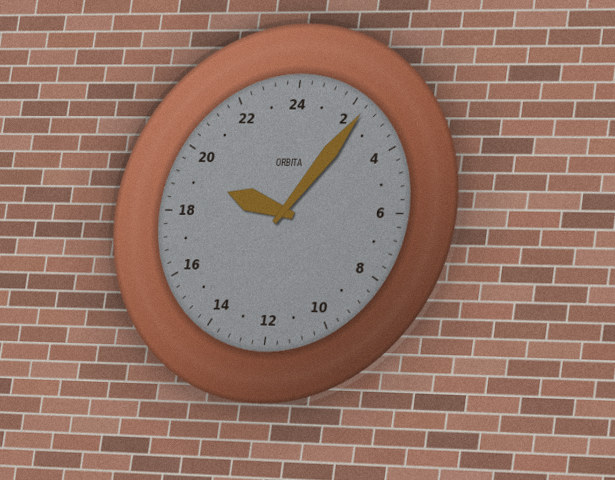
19:06
